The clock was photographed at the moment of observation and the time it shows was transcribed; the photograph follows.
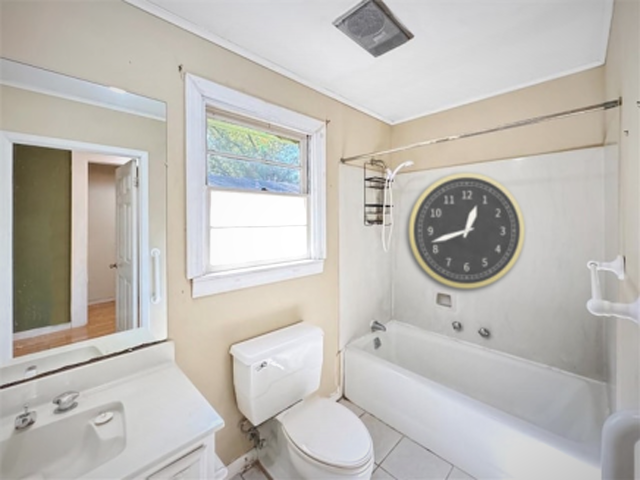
12:42
